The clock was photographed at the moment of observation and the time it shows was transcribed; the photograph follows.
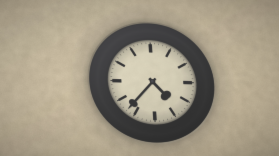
4:37
